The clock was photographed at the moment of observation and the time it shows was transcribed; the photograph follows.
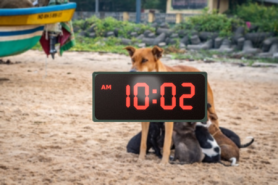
10:02
